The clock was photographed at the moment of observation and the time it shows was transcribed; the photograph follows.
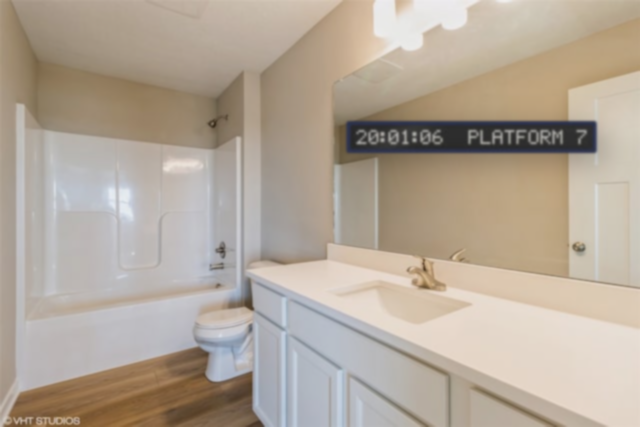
20:01:06
